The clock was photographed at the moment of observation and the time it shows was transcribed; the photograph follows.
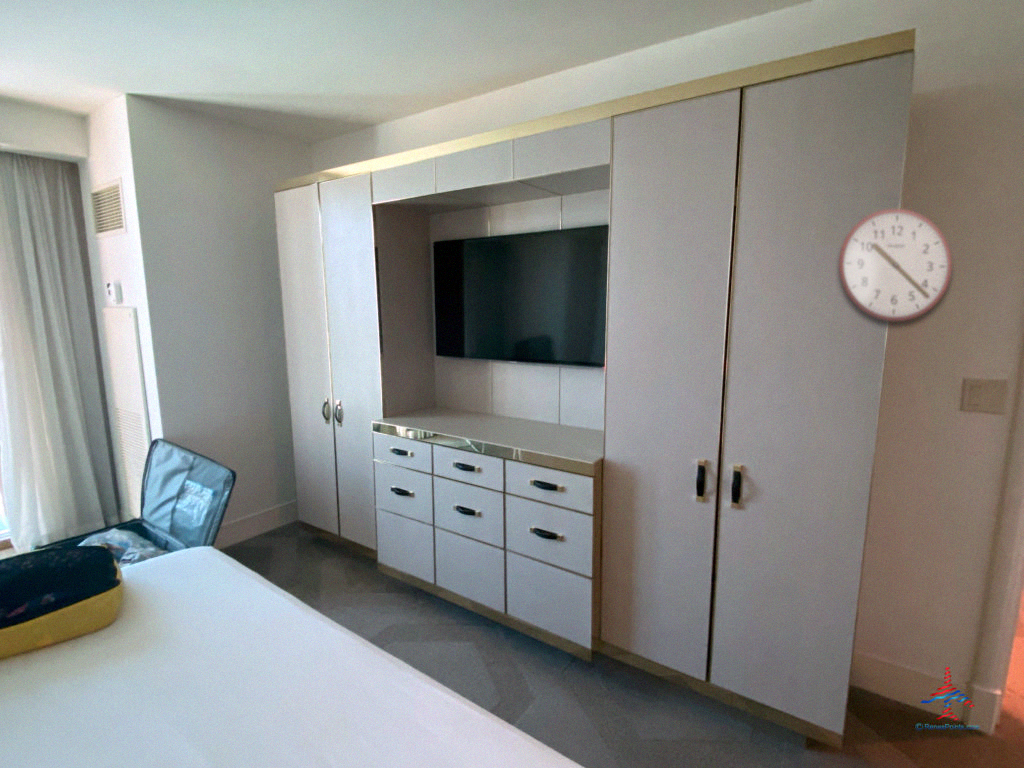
10:22
